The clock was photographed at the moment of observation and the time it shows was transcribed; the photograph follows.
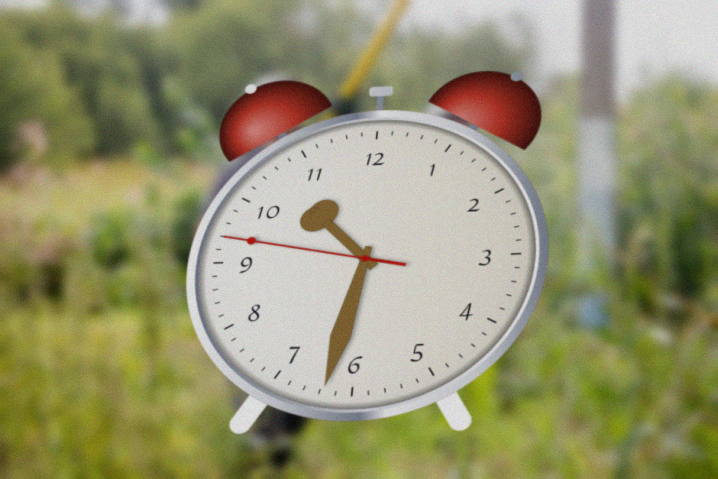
10:31:47
